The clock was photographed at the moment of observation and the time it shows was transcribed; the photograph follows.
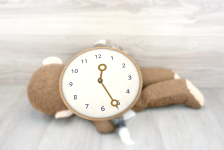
12:26
